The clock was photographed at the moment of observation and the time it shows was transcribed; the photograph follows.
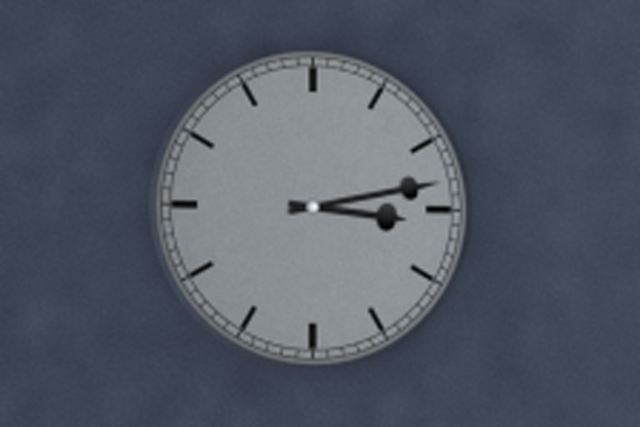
3:13
